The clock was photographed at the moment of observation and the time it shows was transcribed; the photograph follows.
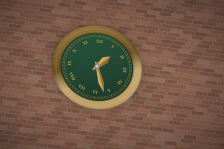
1:27
